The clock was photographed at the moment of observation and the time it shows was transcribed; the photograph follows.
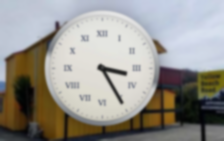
3:25
